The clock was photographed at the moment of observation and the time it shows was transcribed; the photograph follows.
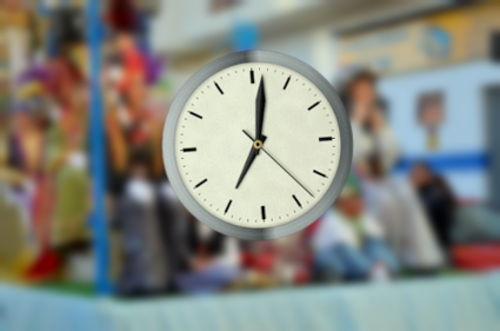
7:01:23
